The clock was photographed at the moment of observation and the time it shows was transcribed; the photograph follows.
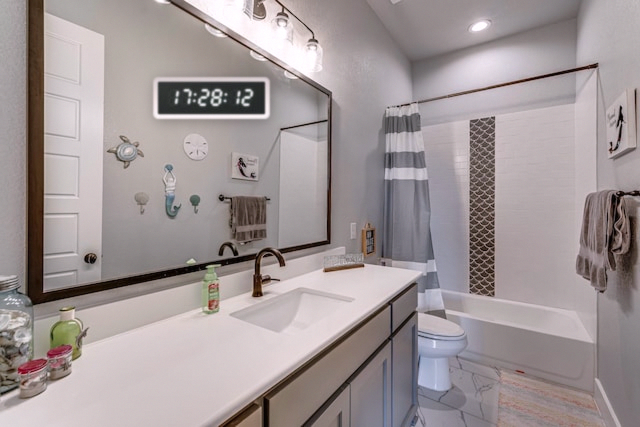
17:28:12
